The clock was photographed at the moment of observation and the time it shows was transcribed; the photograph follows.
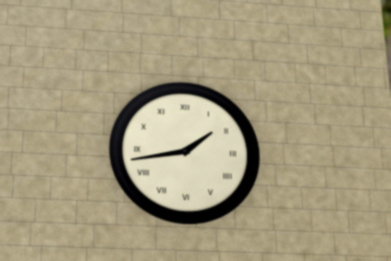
1:43
